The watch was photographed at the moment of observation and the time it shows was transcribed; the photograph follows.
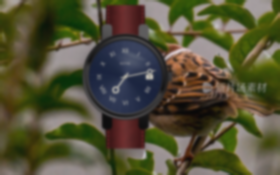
7:13
